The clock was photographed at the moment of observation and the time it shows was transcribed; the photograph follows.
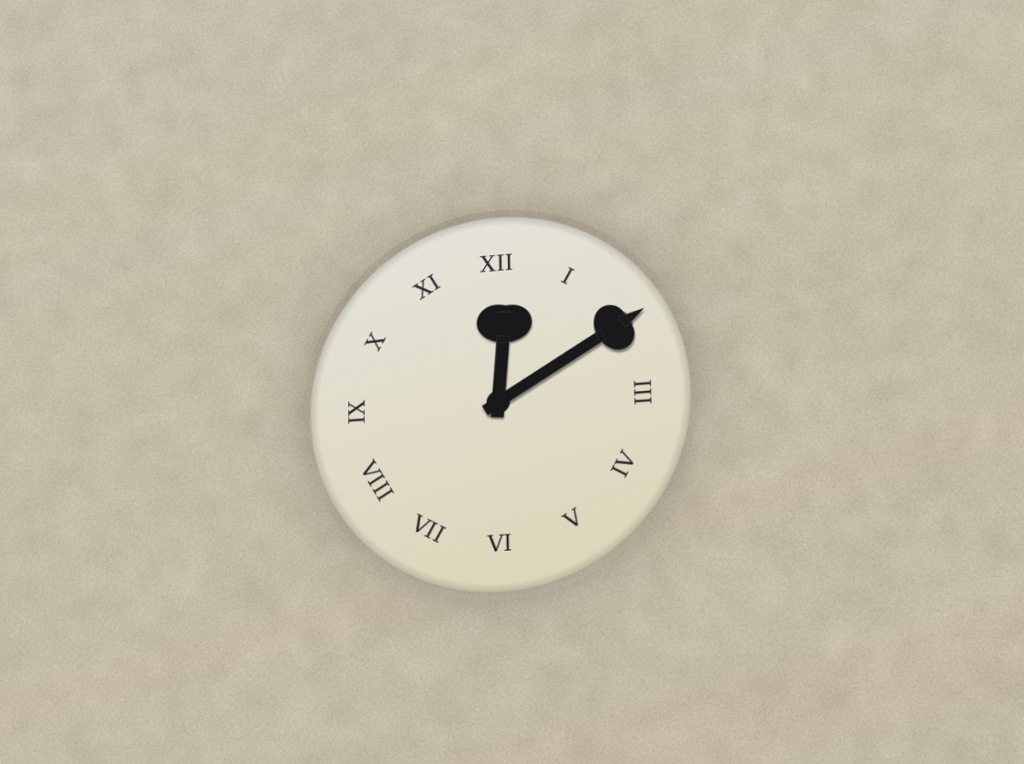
12:10
